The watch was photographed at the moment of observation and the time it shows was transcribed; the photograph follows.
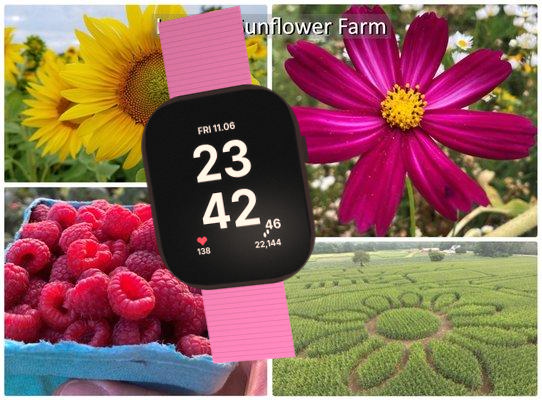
23:42:46
